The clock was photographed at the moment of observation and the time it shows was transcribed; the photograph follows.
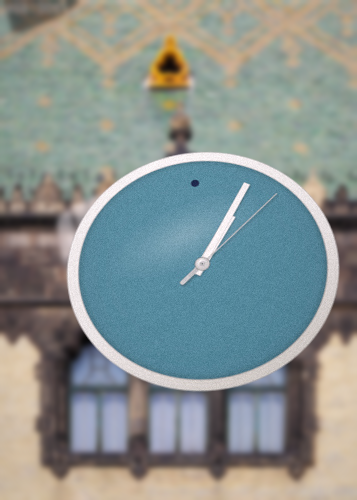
1:05:08
